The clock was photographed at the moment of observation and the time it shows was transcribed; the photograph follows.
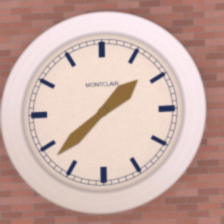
1:38
